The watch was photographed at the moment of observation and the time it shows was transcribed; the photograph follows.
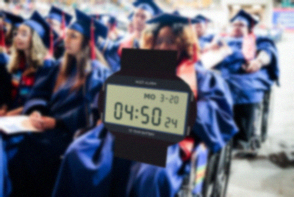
4:50
